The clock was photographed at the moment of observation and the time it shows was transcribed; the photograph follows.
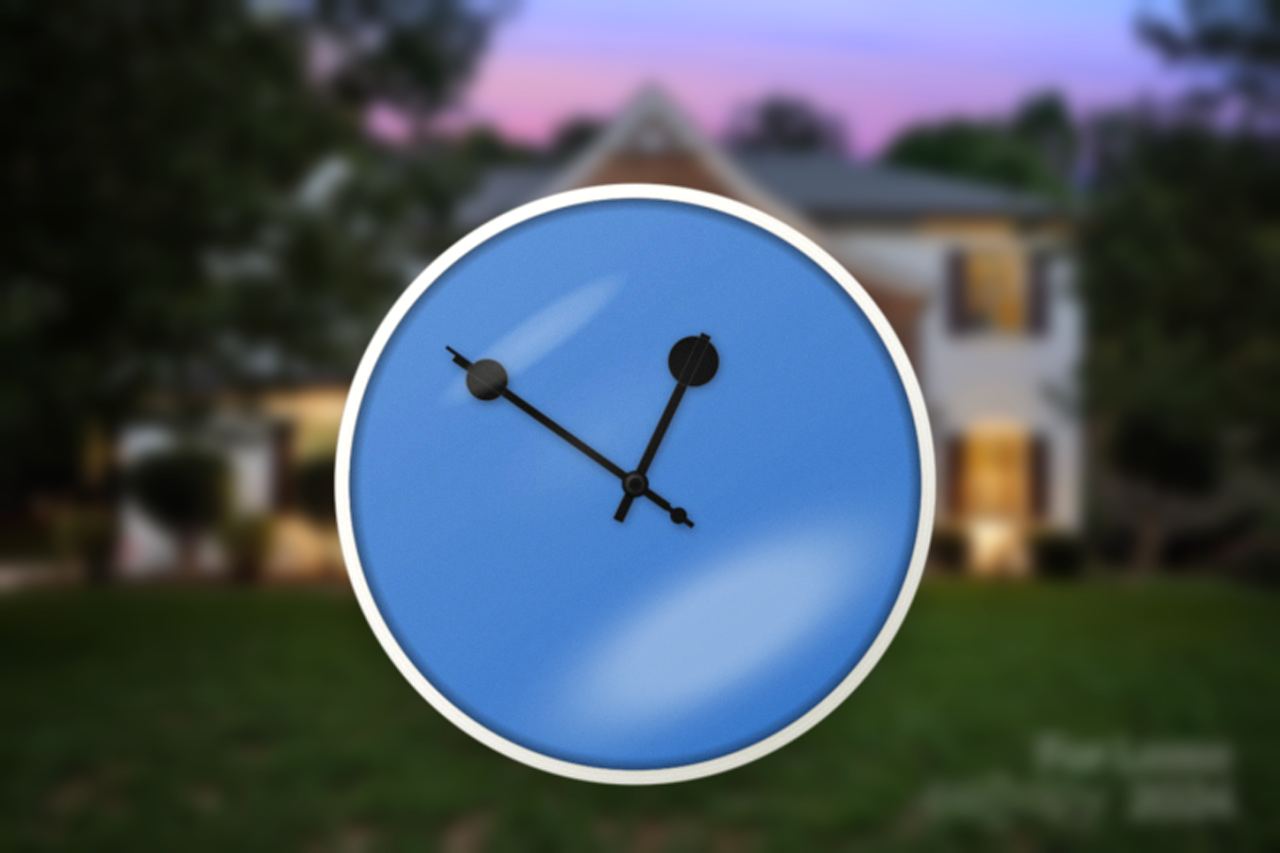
12:50:51
